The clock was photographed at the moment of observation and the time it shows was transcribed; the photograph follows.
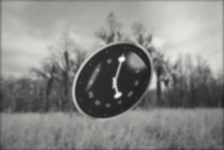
5:00
